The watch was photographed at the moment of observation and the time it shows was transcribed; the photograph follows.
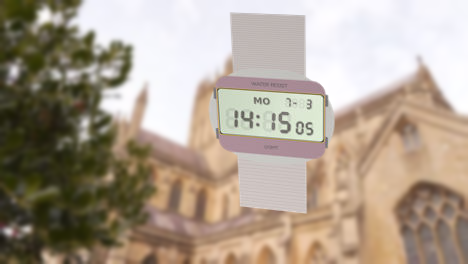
14:15:05
